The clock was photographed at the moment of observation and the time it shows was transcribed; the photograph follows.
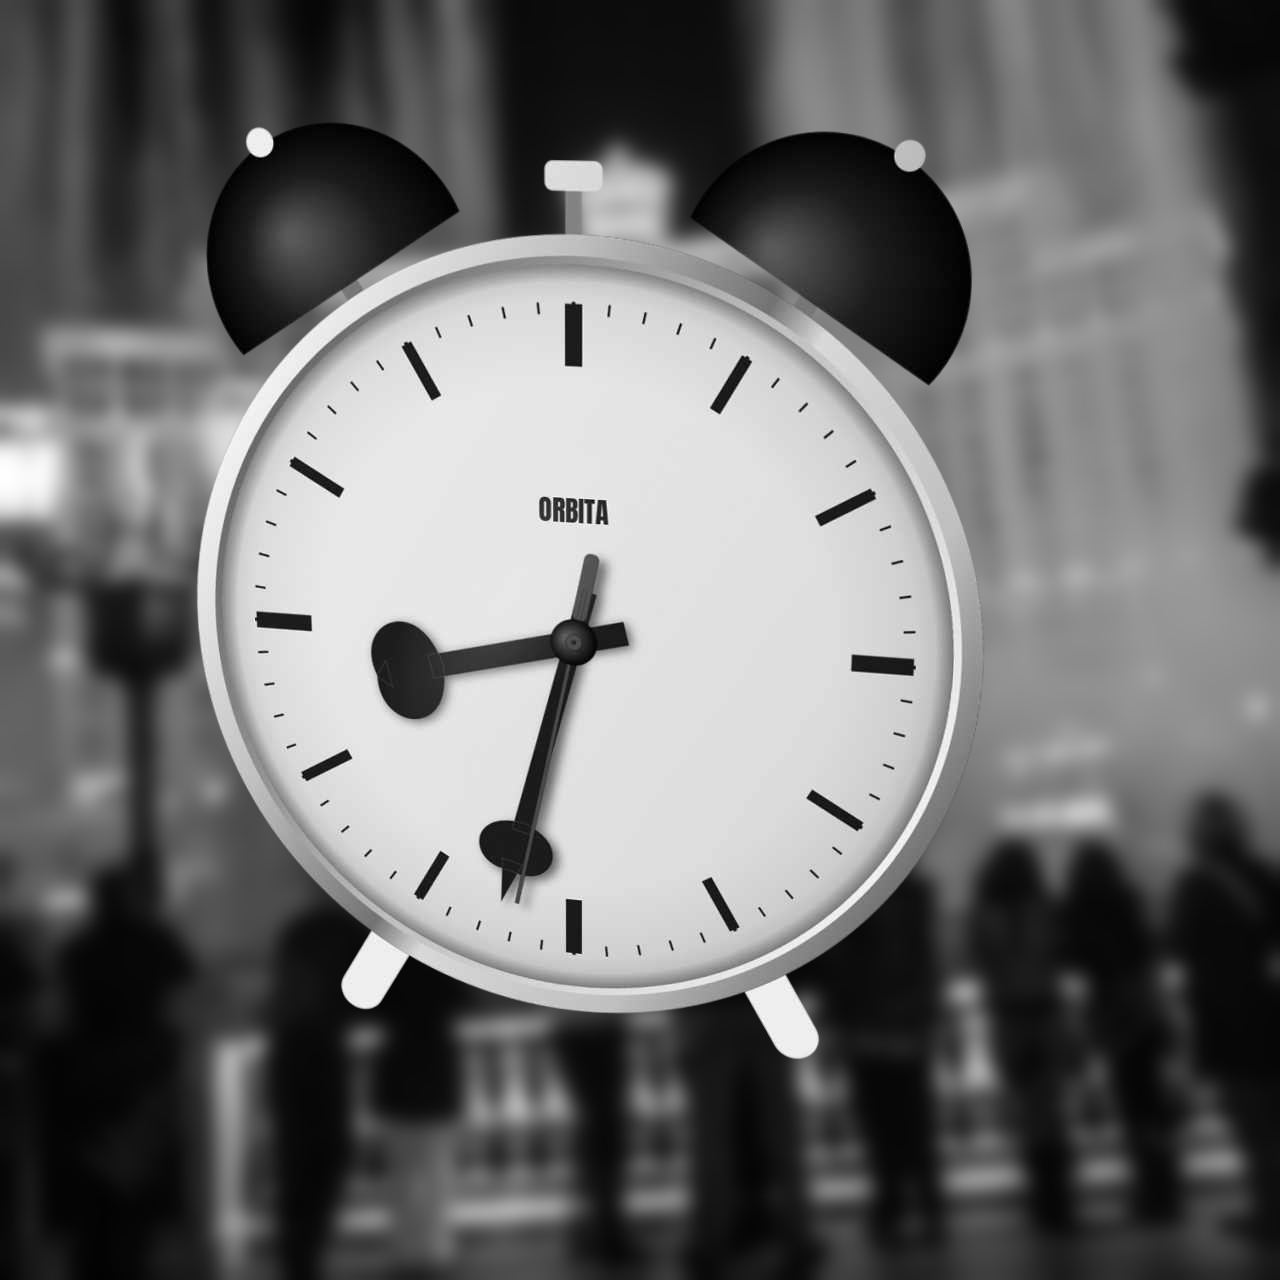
8:32:32
